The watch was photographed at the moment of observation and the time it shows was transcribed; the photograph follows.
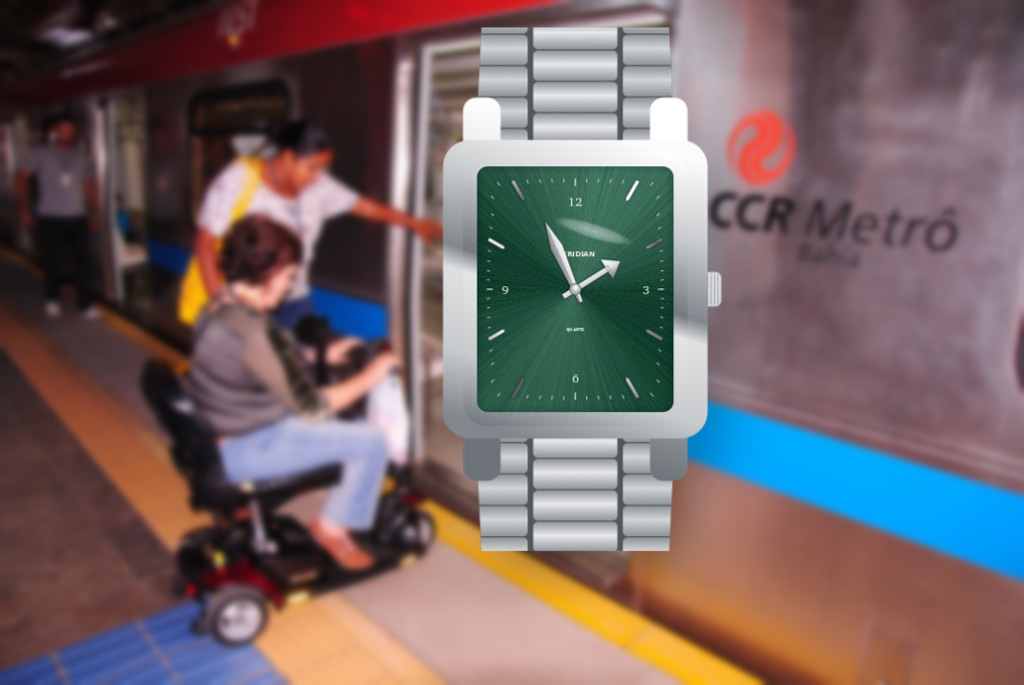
1:56
